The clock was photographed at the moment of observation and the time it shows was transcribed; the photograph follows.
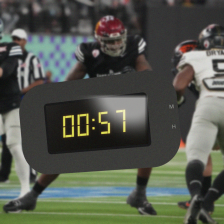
0:57
